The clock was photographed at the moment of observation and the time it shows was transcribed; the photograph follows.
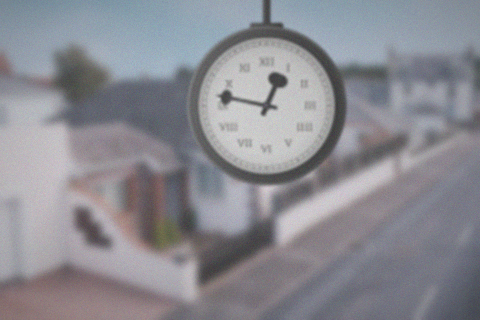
12:47
